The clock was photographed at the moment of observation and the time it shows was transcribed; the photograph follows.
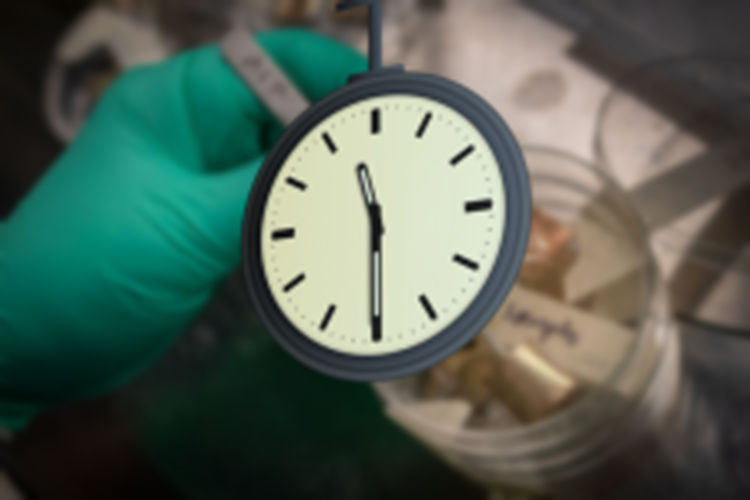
11:30
